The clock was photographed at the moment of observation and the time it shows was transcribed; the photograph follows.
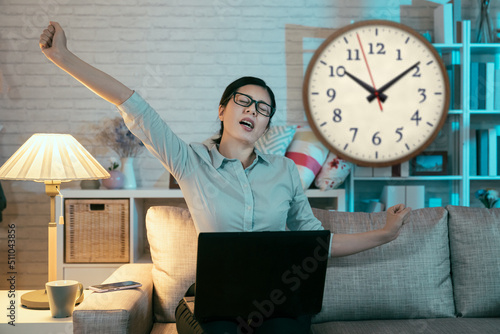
10:08:57
